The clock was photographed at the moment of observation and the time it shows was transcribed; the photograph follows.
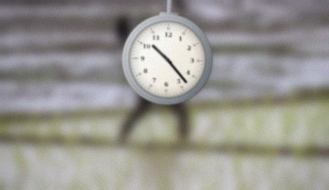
10:23
